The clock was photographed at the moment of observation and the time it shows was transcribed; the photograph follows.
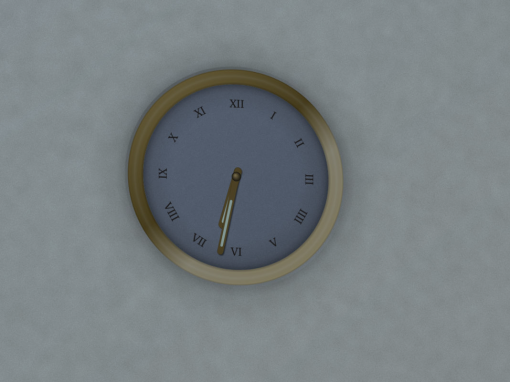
6:32
